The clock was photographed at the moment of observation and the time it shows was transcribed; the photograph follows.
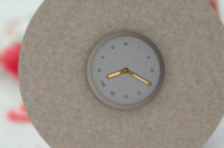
8:20
